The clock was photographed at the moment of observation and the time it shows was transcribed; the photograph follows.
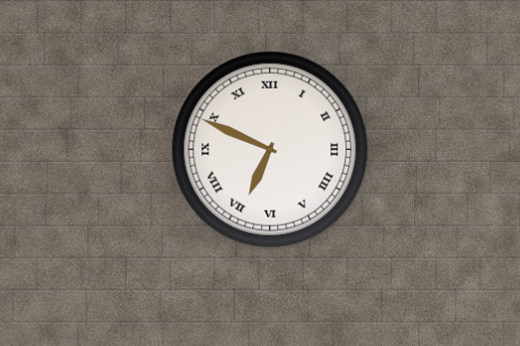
6:49
